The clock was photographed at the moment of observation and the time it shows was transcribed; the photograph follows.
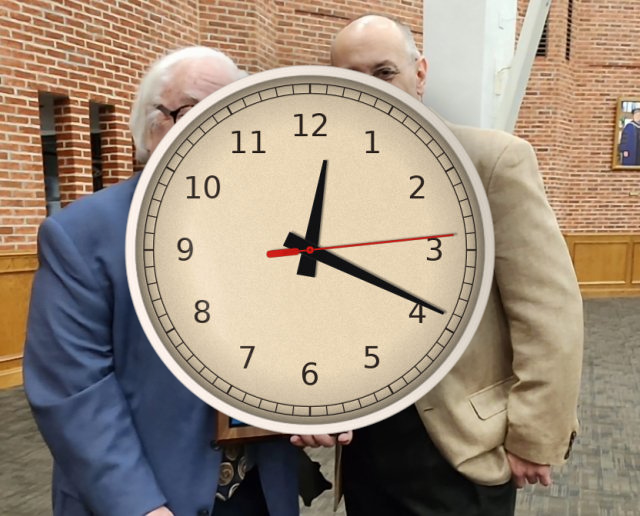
12:19:14
